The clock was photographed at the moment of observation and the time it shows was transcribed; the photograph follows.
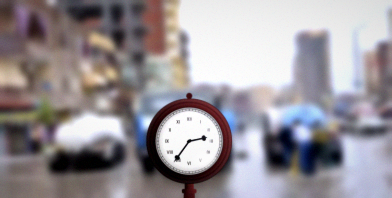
2:36
